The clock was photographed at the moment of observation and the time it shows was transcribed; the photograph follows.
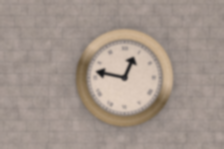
12:47
